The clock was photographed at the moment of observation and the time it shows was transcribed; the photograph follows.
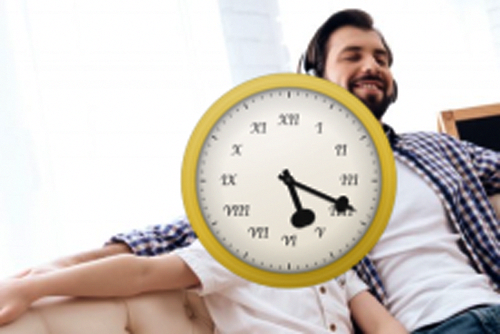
5:19
